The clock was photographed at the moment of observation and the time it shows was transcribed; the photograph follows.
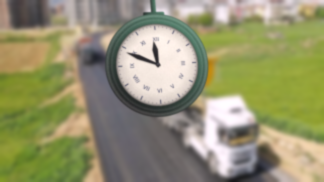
11:49
